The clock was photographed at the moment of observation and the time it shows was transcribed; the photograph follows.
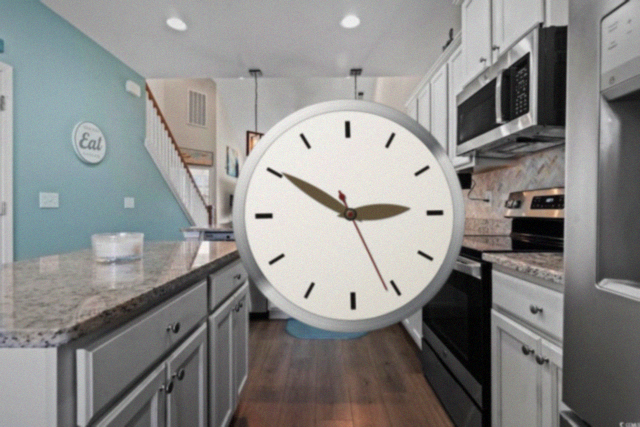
2:50:26
